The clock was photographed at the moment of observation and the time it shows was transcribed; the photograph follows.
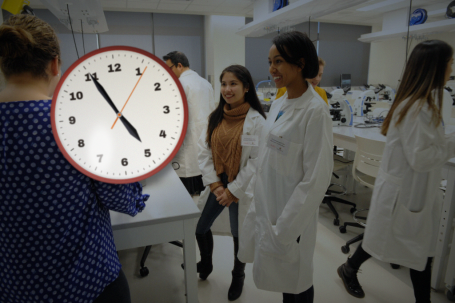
4:55:06
